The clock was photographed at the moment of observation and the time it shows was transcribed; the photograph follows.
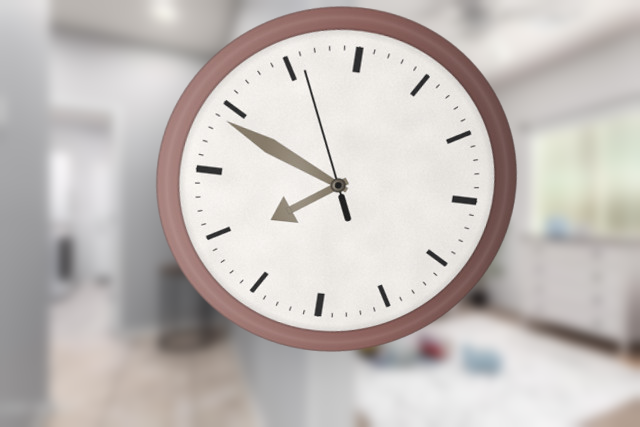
7:48:56
